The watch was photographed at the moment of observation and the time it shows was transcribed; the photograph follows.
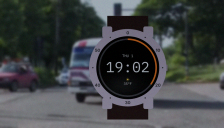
19:02
